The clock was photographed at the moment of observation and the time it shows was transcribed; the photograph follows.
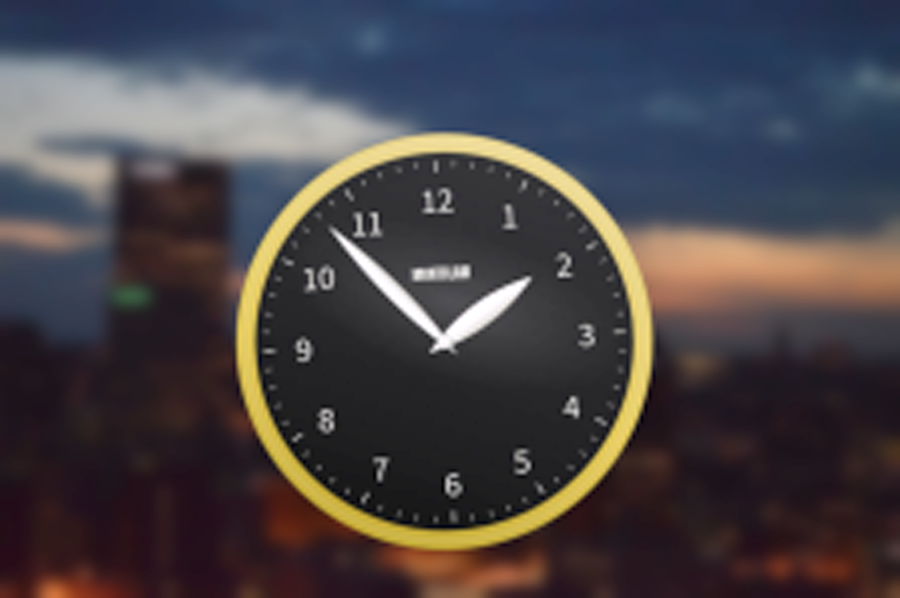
1:53
